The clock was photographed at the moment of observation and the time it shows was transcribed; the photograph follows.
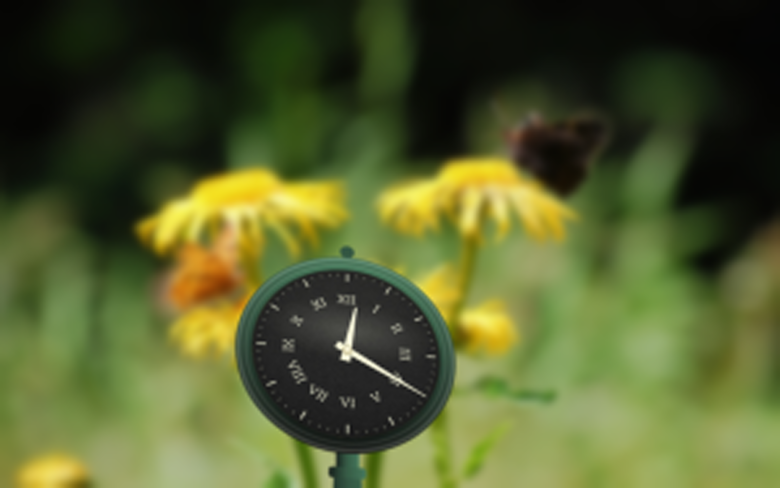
12:20
